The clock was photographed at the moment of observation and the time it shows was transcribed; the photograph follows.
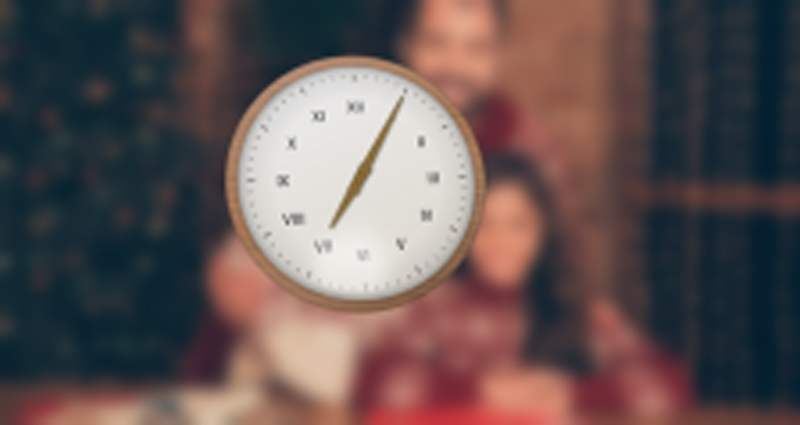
7:05
